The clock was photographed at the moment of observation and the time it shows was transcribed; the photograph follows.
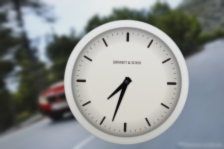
7:33
